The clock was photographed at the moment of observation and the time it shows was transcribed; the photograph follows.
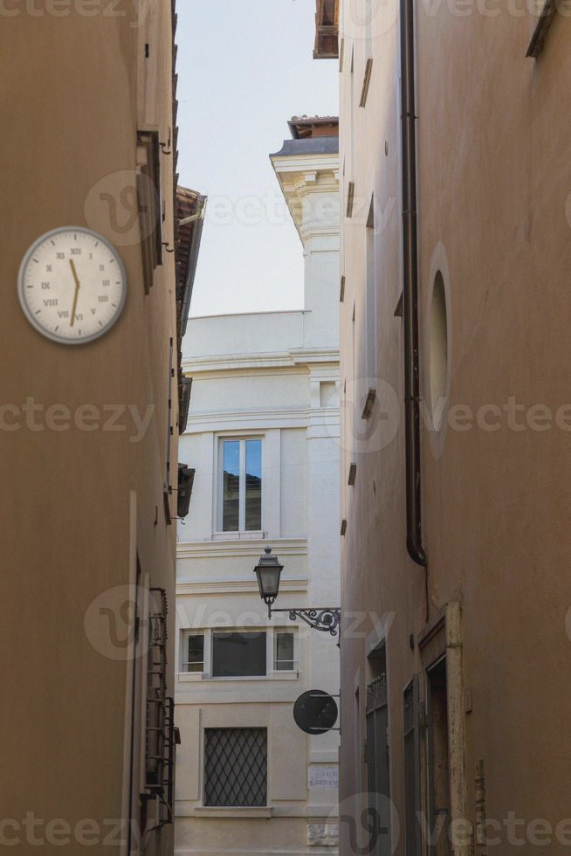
11:32
